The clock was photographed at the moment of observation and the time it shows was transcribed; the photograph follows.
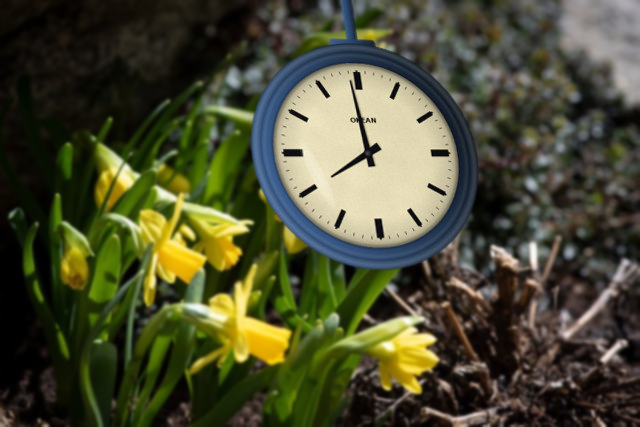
7:59
